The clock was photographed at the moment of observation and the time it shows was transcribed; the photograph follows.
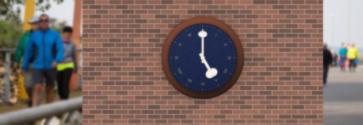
5:00
